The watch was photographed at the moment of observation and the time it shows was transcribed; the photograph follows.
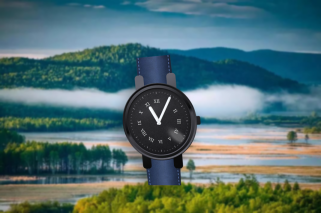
11:05
